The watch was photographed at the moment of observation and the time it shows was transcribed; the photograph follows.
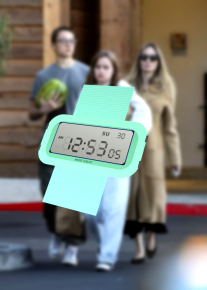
12:53:05
